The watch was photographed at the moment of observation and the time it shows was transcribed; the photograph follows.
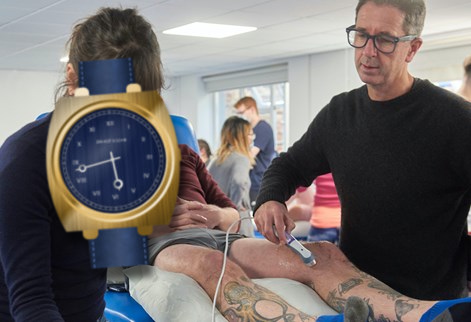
5:43
